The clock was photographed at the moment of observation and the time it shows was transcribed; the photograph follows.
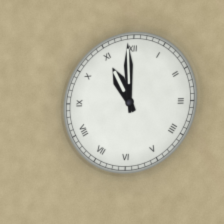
10:59
